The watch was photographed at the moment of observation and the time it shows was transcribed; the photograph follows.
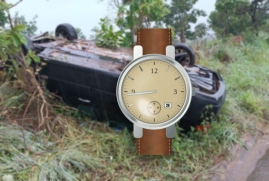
8:44
